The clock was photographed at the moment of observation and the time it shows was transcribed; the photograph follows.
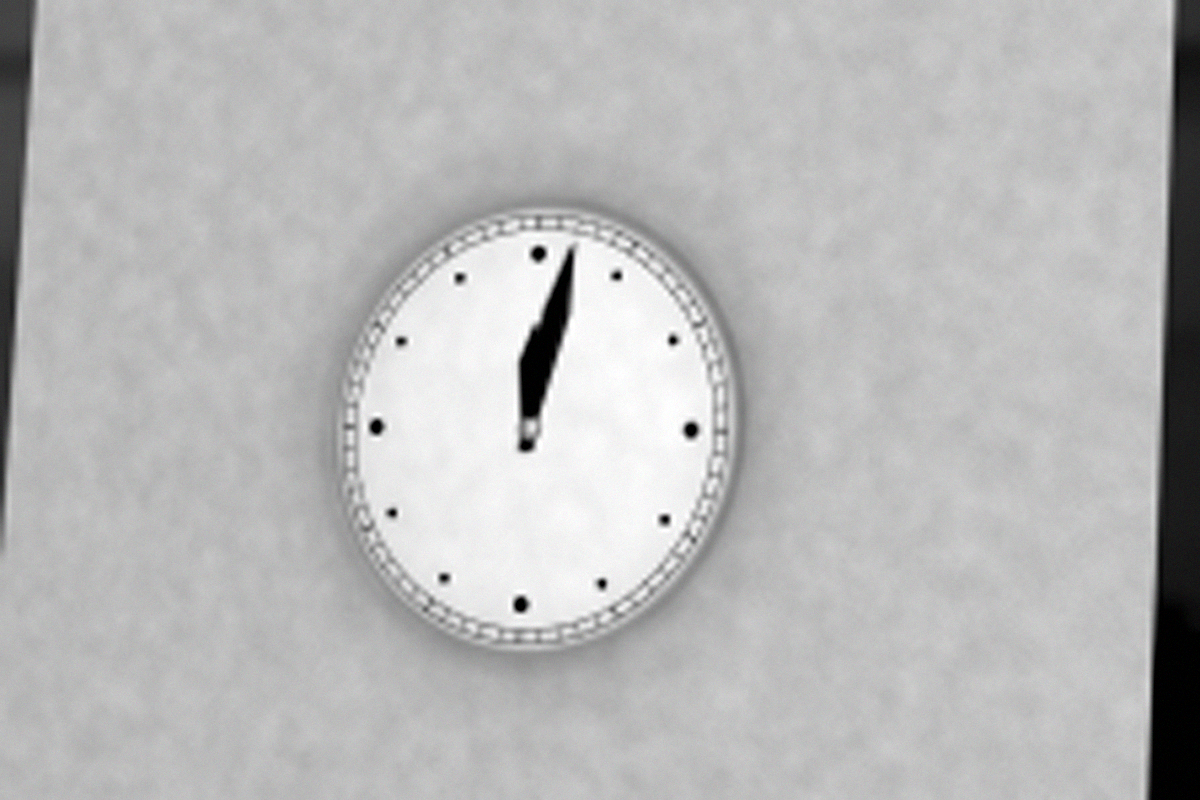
12:02
